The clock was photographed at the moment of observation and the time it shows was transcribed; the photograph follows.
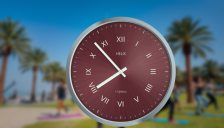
7:53
